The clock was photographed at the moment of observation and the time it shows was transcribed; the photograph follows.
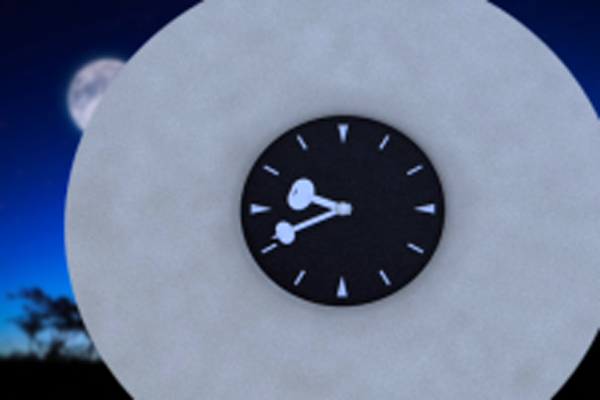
9:41
